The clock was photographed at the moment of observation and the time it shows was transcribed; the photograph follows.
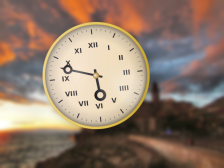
5:48
